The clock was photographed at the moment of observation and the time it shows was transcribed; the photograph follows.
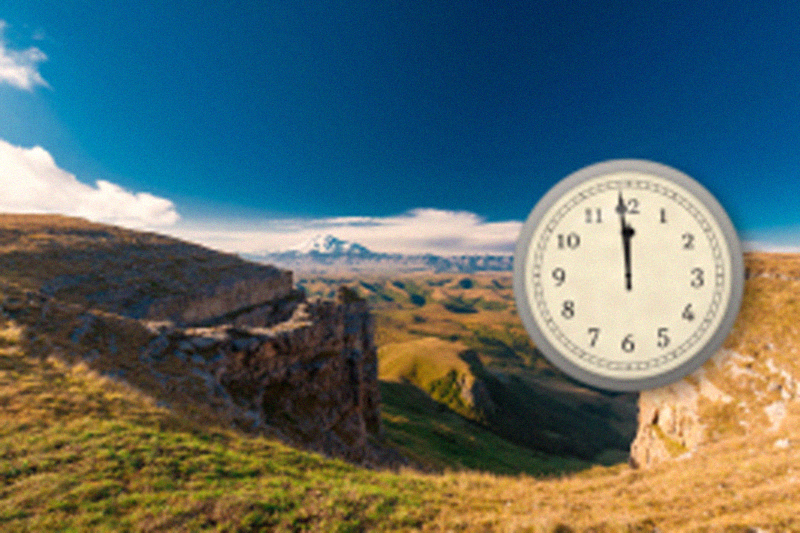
11:59
